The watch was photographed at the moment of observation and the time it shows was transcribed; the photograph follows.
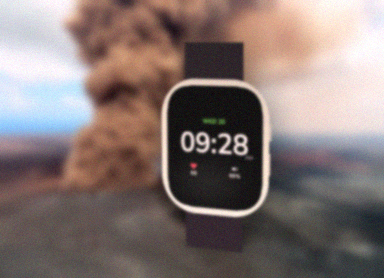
9:28
